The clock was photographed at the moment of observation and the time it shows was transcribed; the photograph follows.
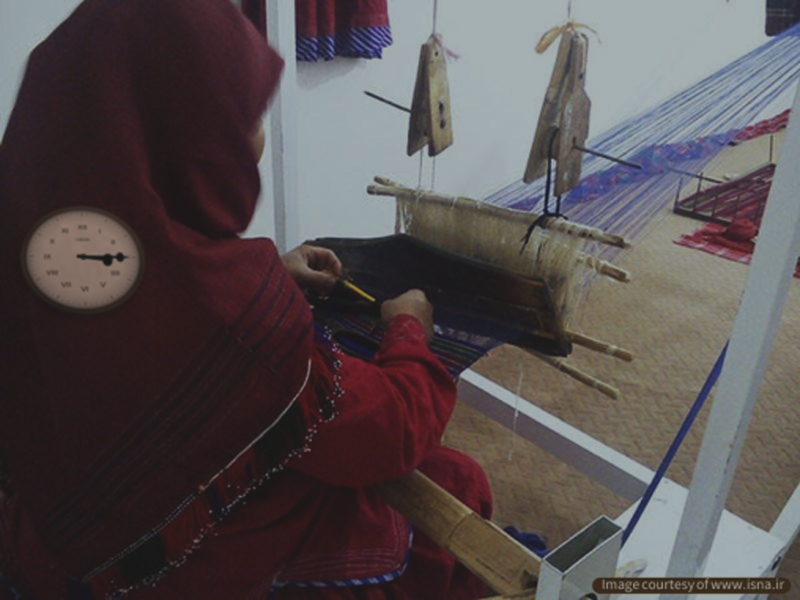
3:15
